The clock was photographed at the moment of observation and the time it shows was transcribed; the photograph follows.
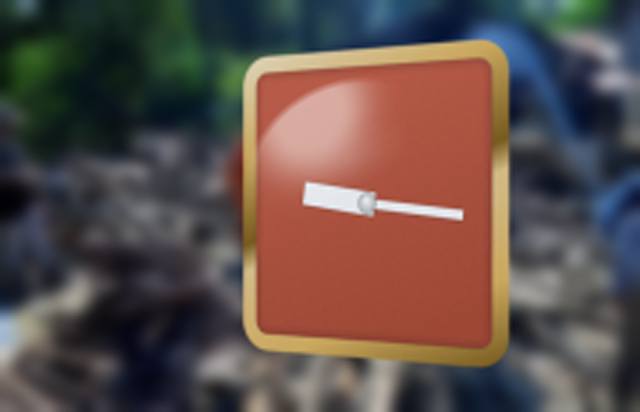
9:16
